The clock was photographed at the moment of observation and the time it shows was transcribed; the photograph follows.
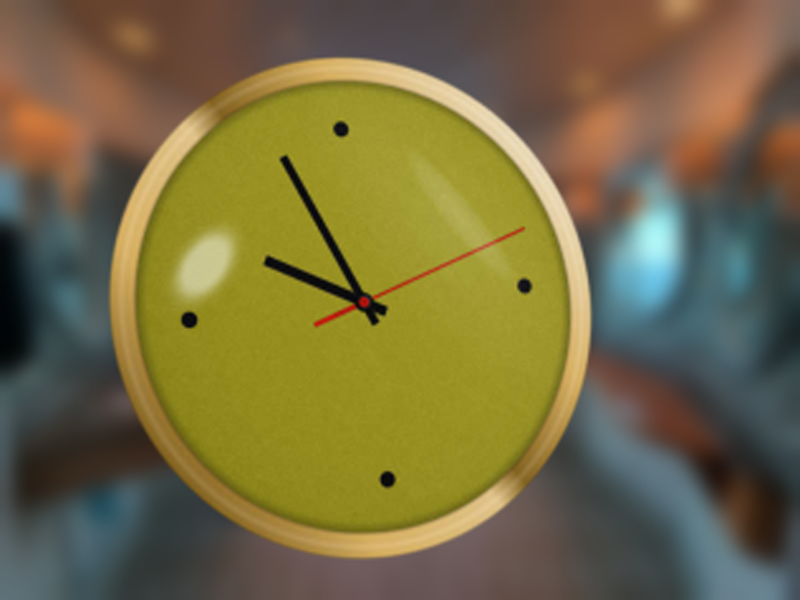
9:56:12
